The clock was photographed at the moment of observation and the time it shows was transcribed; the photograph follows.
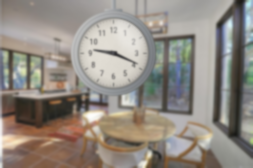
9:19
